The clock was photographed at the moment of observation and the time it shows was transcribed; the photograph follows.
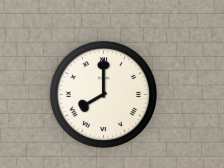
8:00
